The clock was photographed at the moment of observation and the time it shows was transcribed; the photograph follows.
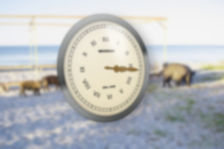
3:16
